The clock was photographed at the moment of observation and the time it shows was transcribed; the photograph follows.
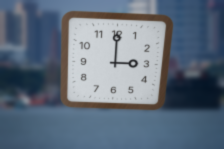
3:00
